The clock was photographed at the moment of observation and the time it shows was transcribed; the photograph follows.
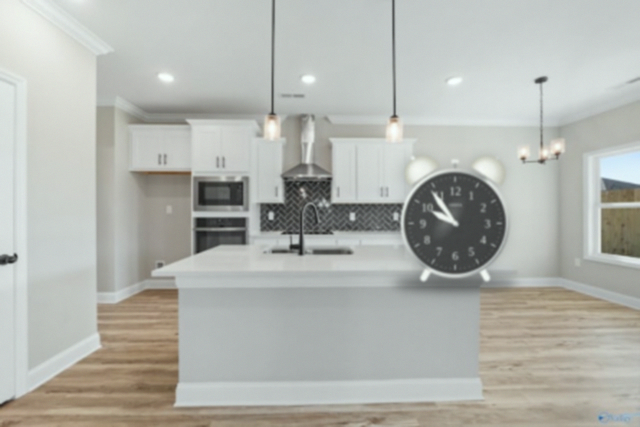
9:54
